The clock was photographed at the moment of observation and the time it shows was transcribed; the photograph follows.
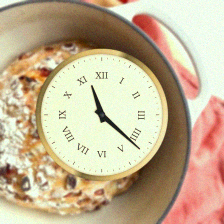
11:22
